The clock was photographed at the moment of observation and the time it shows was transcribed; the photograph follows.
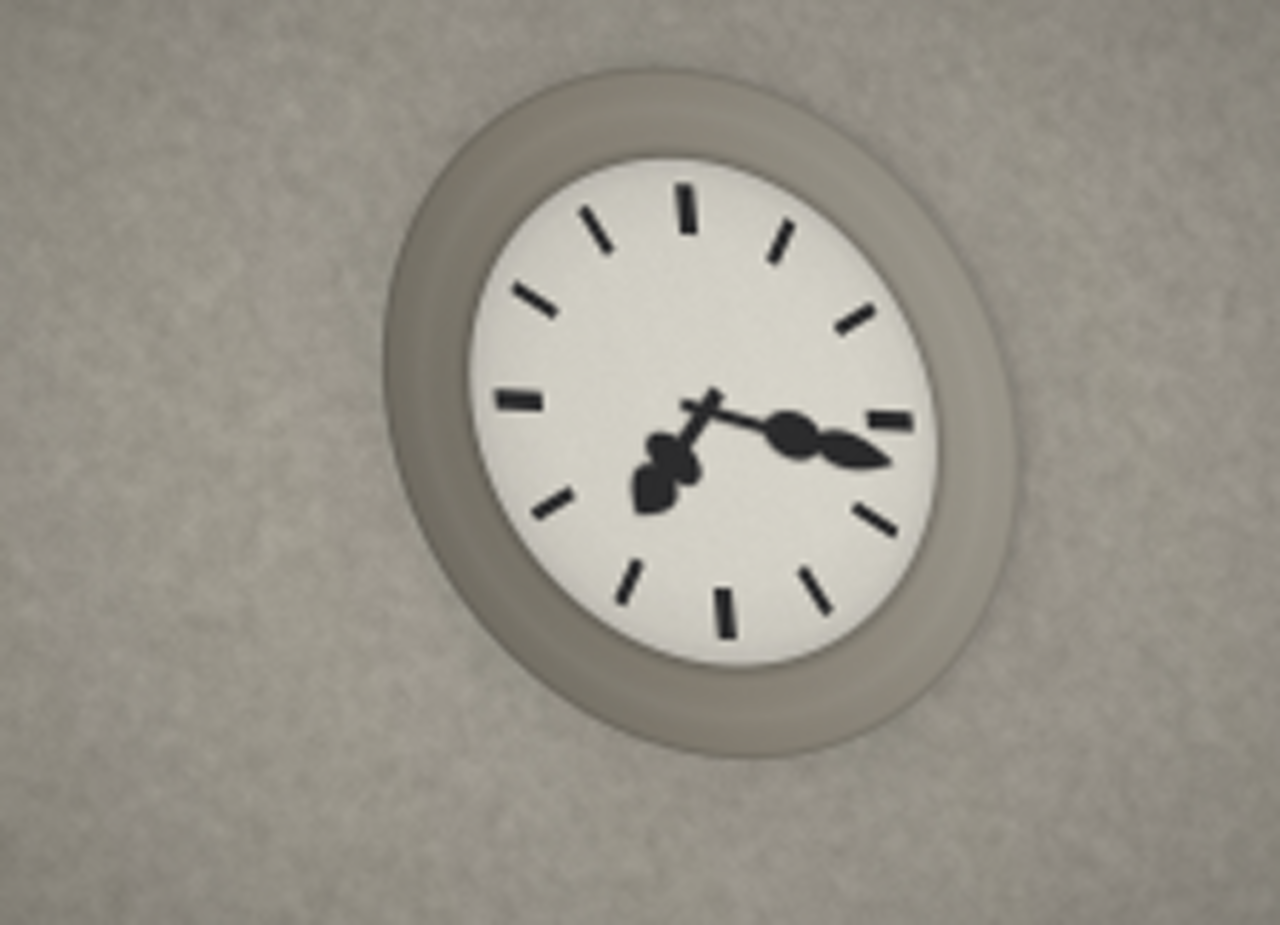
7:17
